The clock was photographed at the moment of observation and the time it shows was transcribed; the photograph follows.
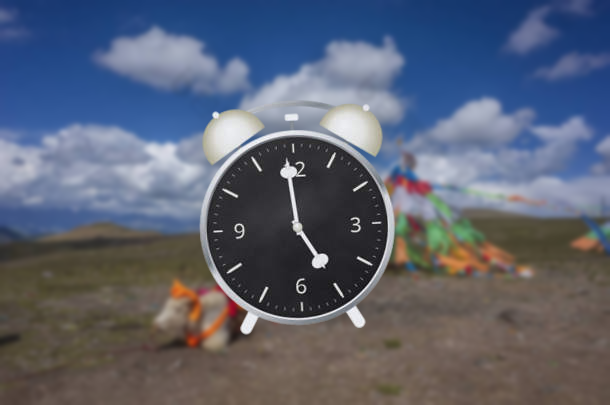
4:59
